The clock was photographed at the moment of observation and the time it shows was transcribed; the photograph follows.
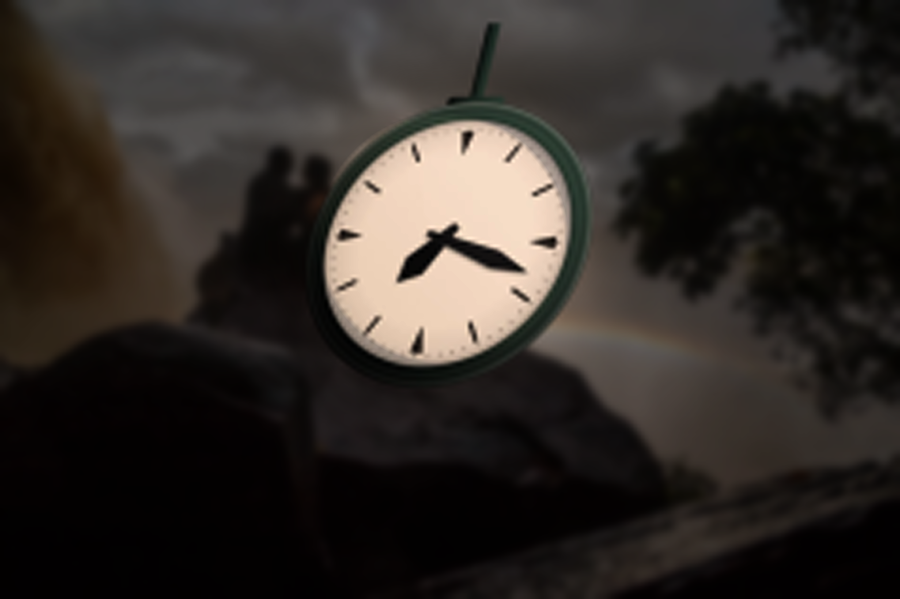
7:18
